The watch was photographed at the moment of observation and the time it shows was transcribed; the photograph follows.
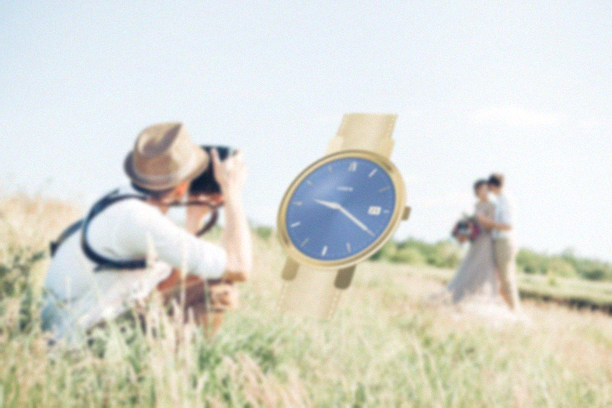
9:20
